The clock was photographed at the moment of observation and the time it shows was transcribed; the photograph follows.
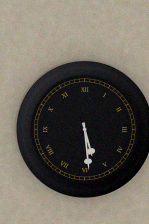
5:29
